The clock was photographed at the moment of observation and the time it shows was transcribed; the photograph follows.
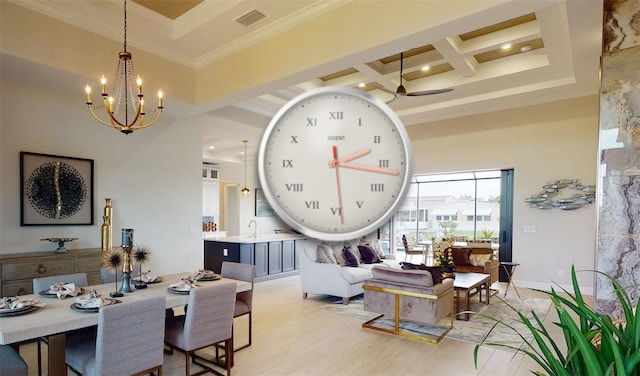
2:16:29
